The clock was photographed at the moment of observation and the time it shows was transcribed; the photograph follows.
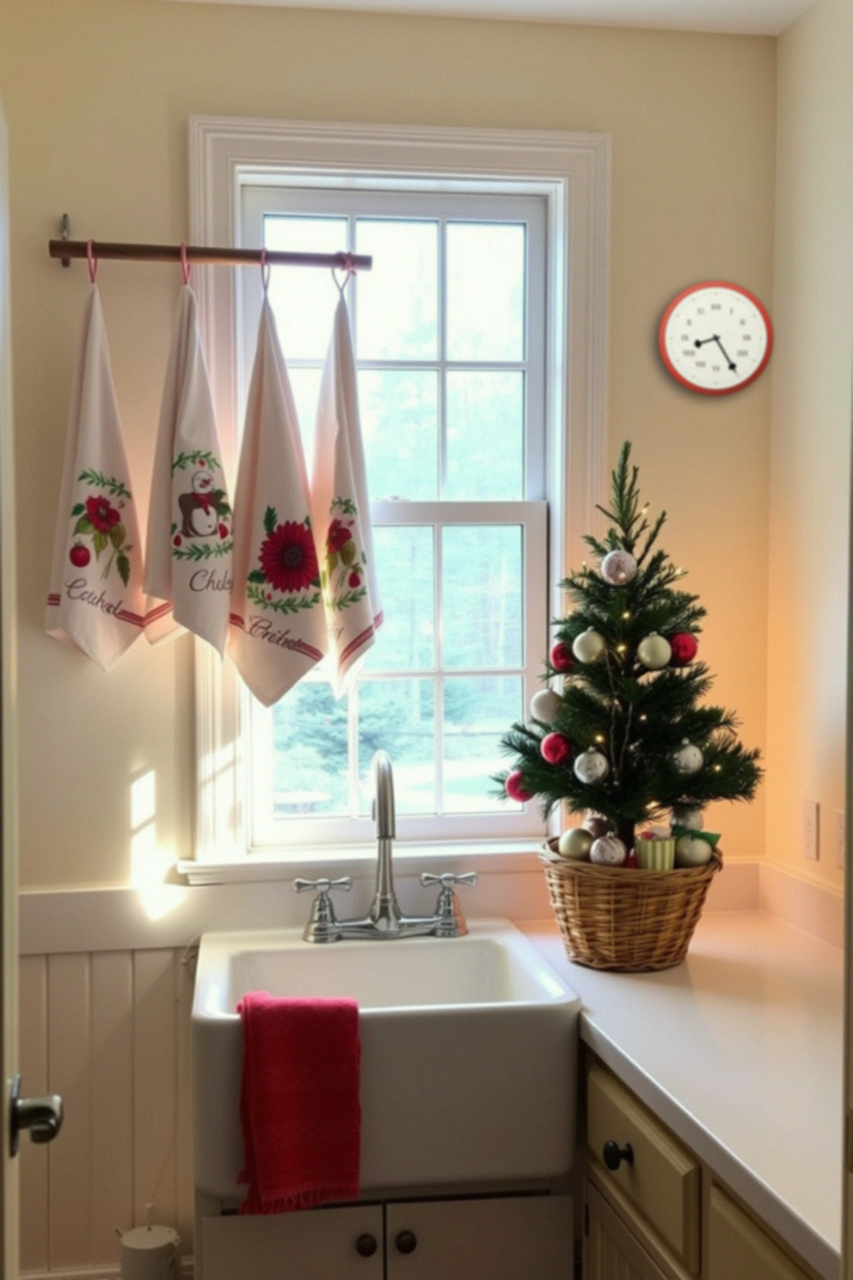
8:25
